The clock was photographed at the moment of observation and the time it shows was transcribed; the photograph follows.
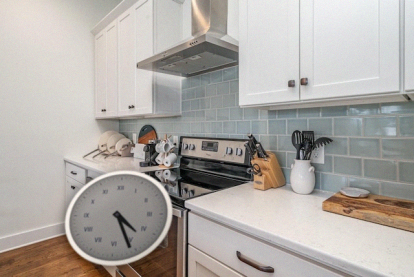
4:26
